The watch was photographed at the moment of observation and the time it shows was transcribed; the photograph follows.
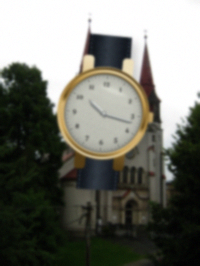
10:17
